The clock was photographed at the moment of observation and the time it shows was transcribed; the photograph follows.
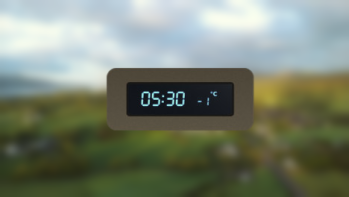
5:30
